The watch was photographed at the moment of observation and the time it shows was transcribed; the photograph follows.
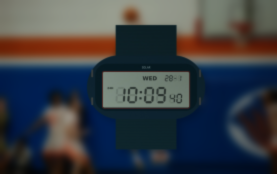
10:09:40
